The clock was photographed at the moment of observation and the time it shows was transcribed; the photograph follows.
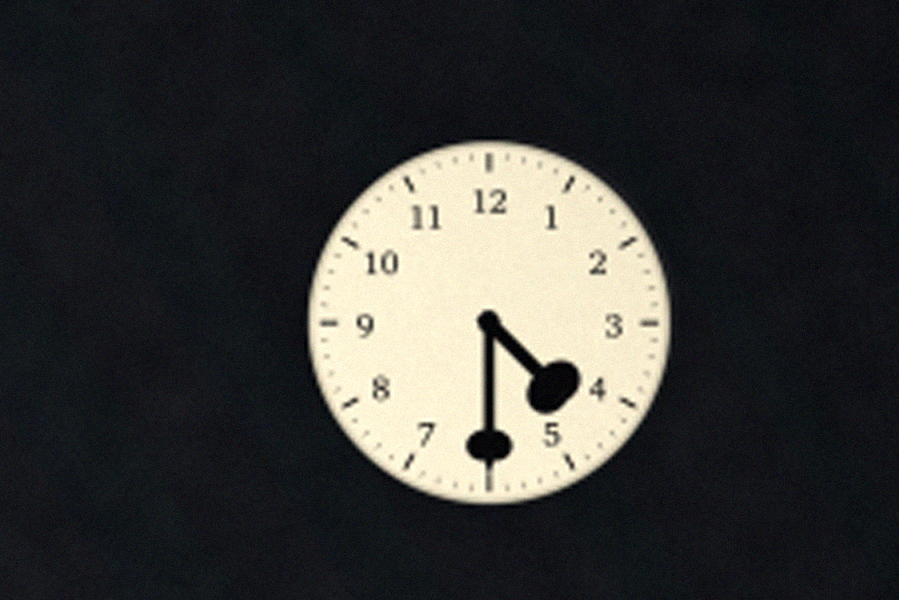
4:30
